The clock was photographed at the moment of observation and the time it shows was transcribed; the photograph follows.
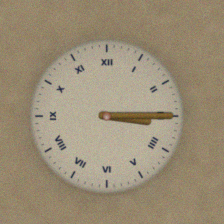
3:15
